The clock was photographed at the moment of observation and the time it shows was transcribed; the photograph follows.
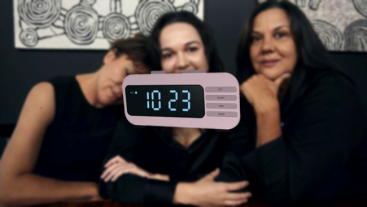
10:23
